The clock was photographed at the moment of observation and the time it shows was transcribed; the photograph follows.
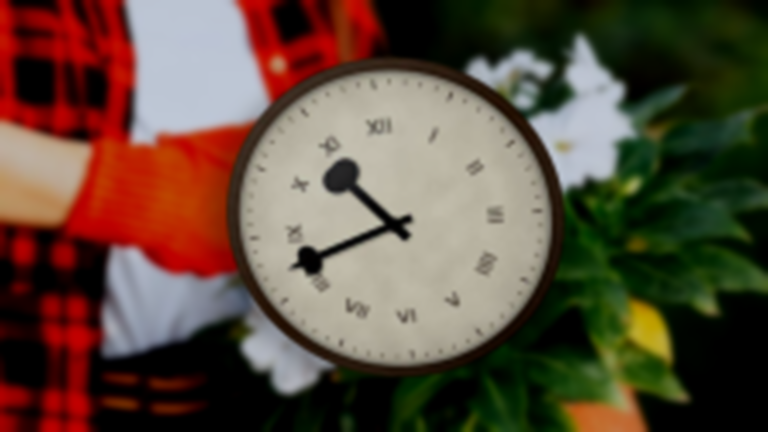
10:42
